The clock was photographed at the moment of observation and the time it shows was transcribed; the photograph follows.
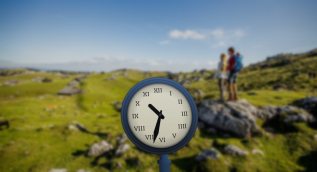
10:33
